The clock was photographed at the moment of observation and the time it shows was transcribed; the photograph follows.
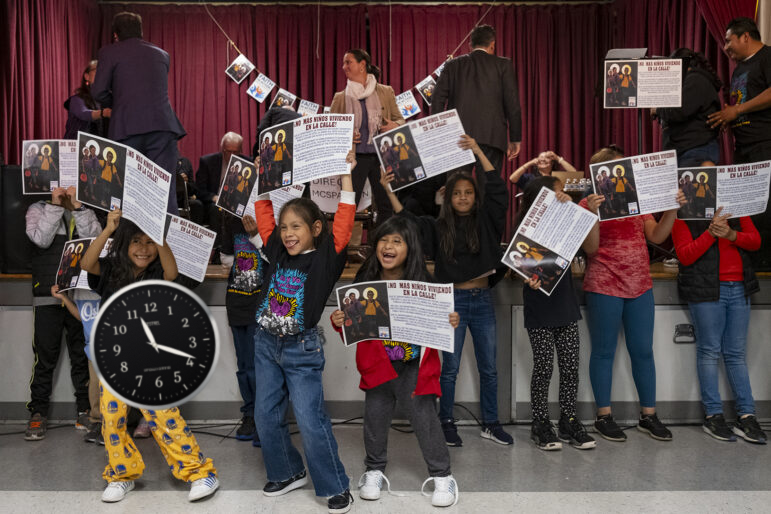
11:19
